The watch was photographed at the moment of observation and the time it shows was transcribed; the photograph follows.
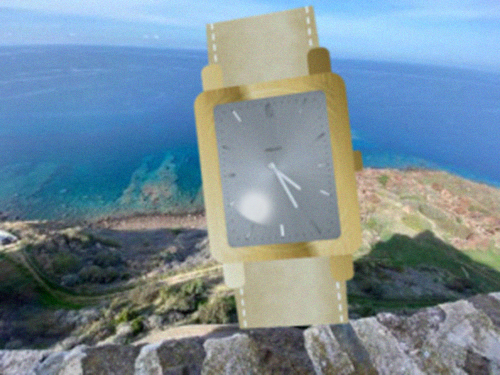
4:26
